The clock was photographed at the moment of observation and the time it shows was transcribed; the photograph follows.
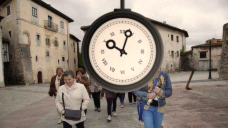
10:03
